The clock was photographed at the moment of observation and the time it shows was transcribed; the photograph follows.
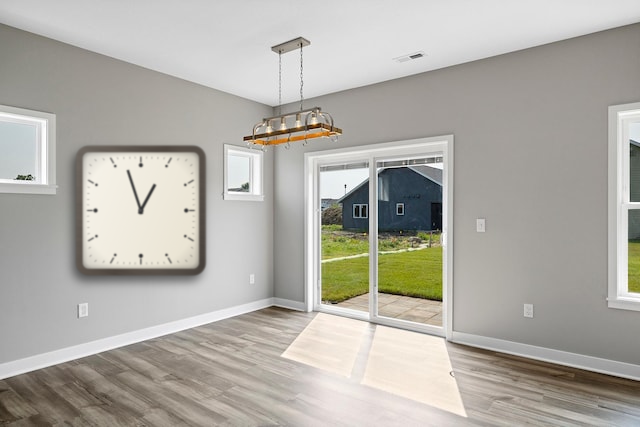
12:57
